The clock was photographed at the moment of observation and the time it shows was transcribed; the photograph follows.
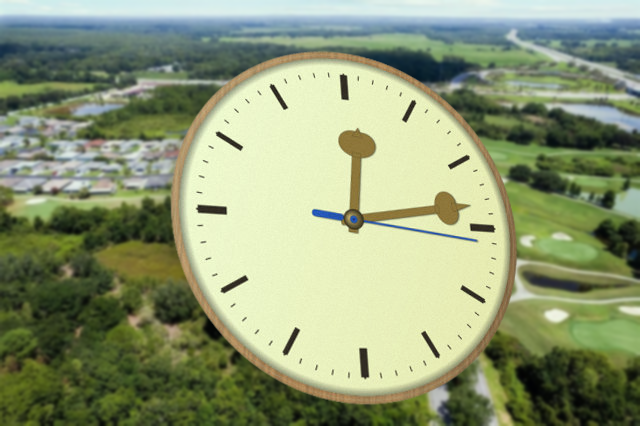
12:13:16
